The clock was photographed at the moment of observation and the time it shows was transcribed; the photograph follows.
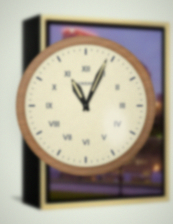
11:04
